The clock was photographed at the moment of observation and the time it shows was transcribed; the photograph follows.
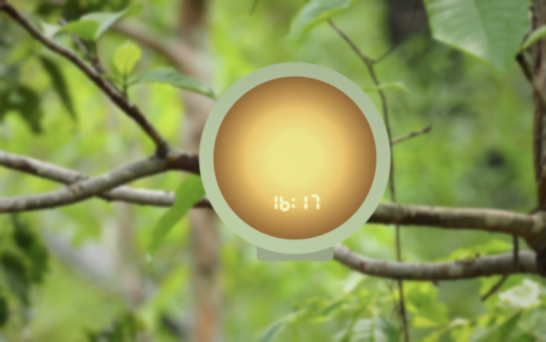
16:17
